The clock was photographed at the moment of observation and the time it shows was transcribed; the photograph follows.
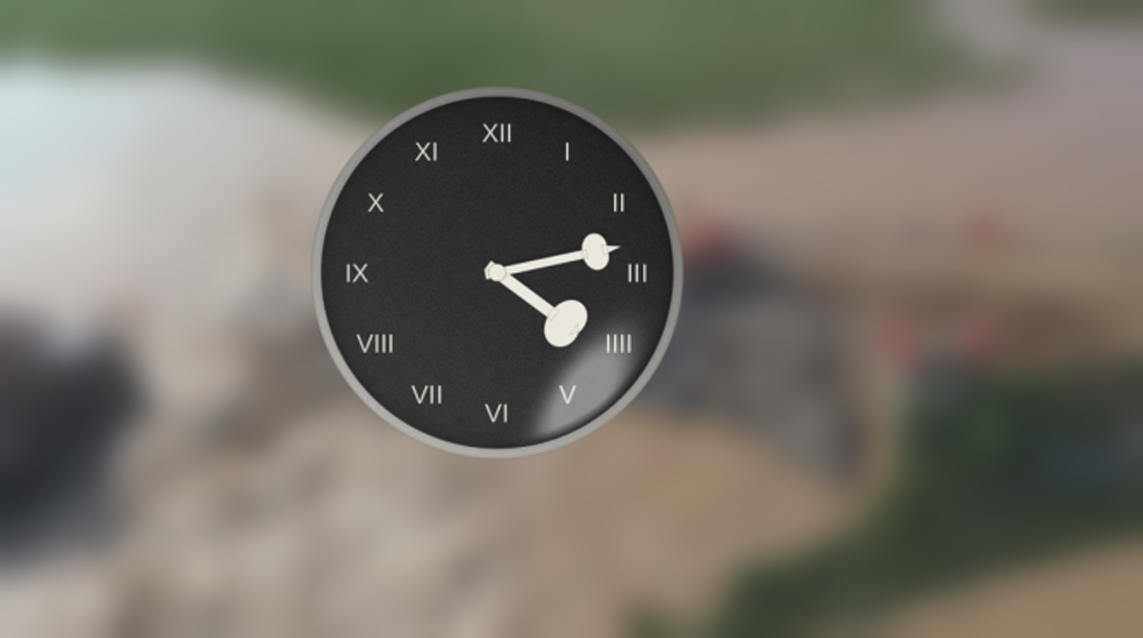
4:13
